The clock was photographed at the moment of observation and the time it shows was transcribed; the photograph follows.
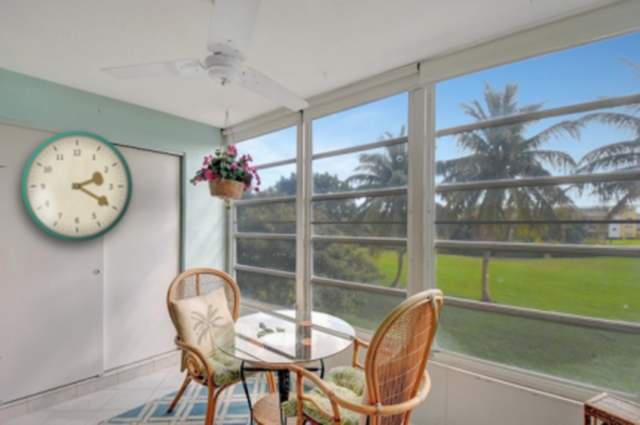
2:20
